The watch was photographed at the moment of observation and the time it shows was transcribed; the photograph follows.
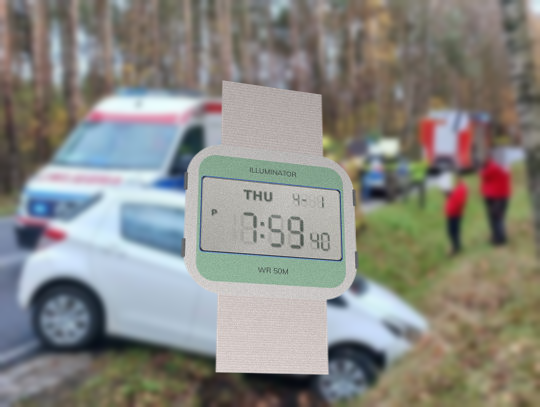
7:59:40
